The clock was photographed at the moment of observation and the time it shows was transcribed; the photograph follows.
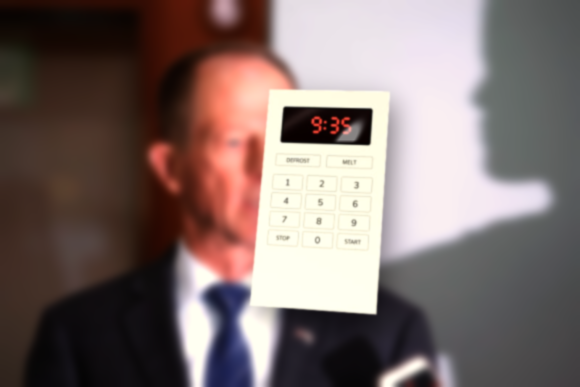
9:35
